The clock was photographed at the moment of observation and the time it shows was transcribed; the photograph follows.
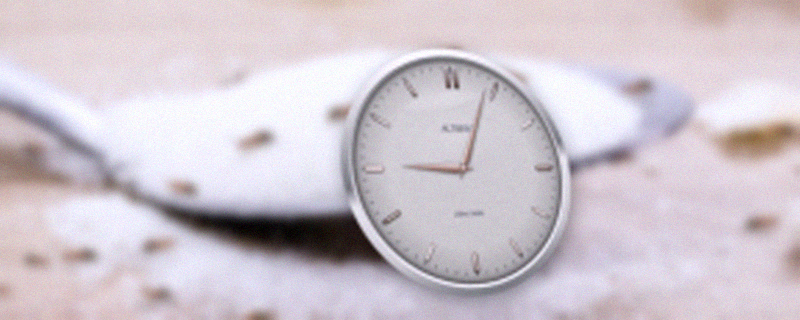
9:04
